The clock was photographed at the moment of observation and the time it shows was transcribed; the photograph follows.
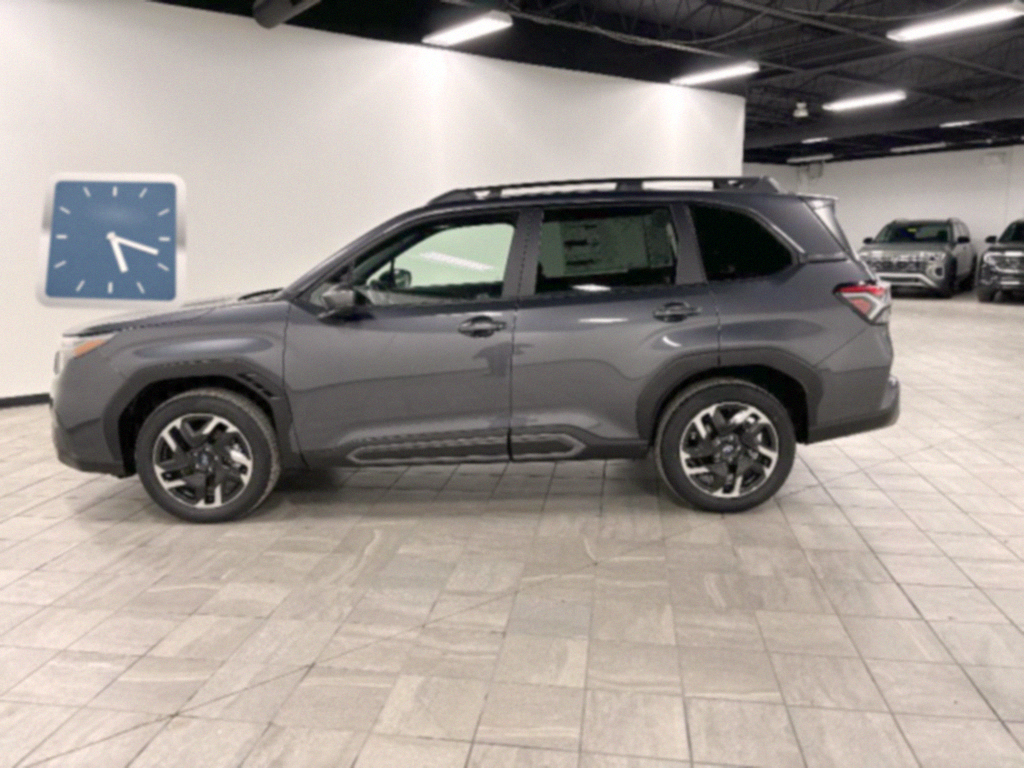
5:18
